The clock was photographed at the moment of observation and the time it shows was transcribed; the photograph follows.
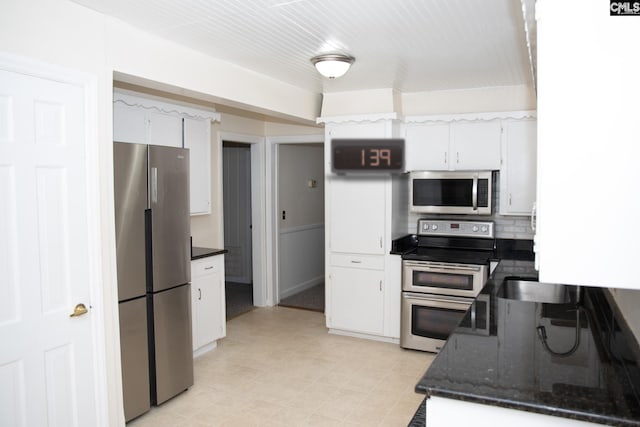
1:39
